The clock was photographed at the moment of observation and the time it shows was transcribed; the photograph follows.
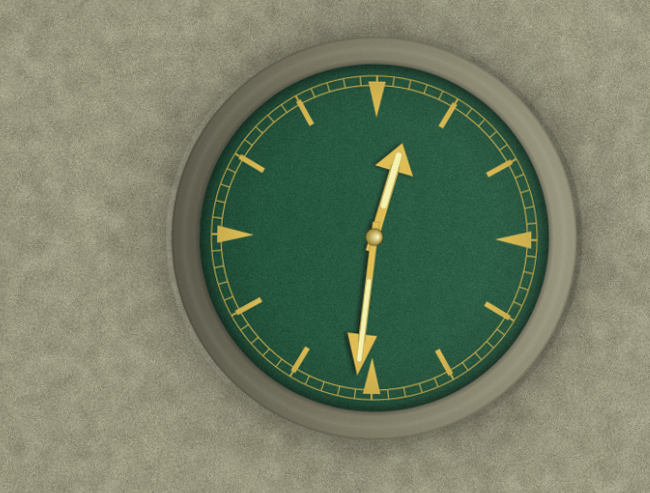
12:31
